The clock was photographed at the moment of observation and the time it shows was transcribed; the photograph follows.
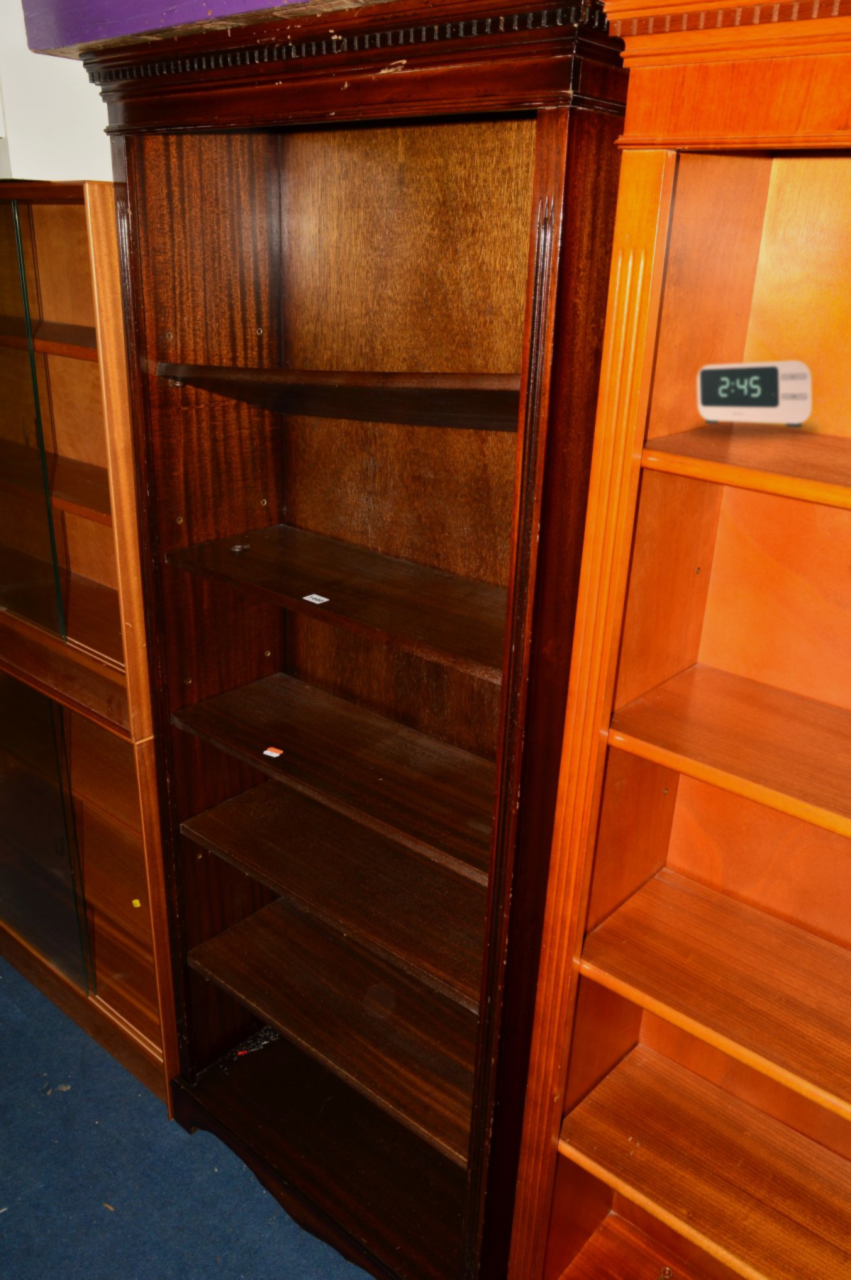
2:45
